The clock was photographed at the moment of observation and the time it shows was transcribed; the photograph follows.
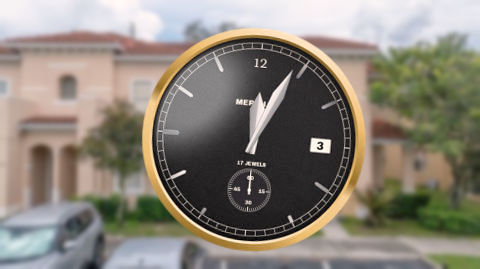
12:04
